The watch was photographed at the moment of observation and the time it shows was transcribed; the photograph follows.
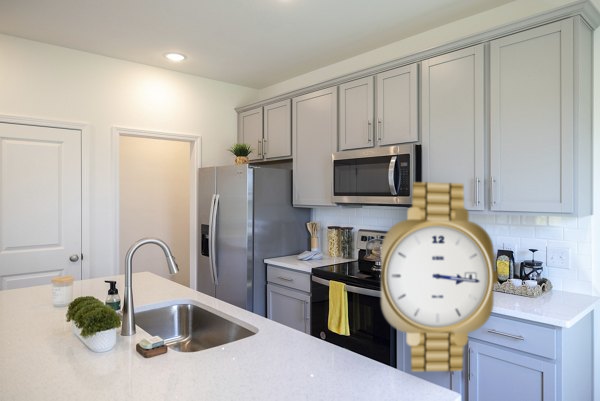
3:16
